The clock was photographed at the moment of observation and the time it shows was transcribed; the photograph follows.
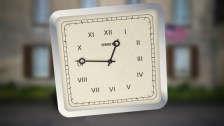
12:46
